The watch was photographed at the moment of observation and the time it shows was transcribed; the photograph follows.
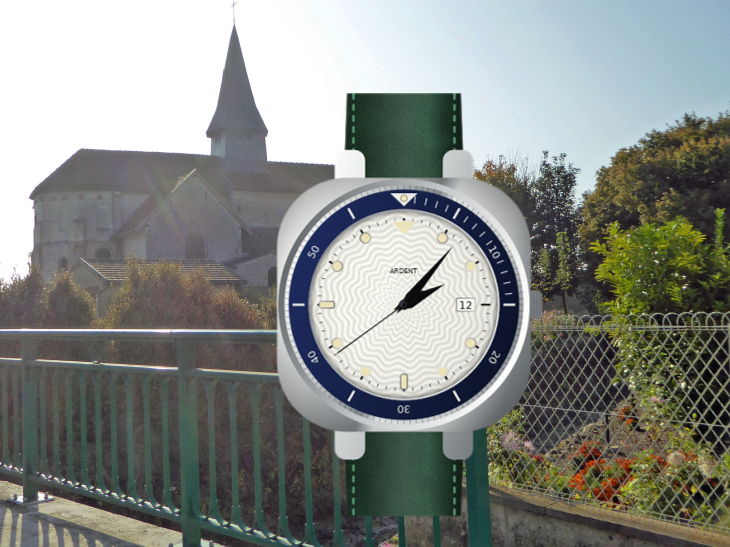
2:06:39
